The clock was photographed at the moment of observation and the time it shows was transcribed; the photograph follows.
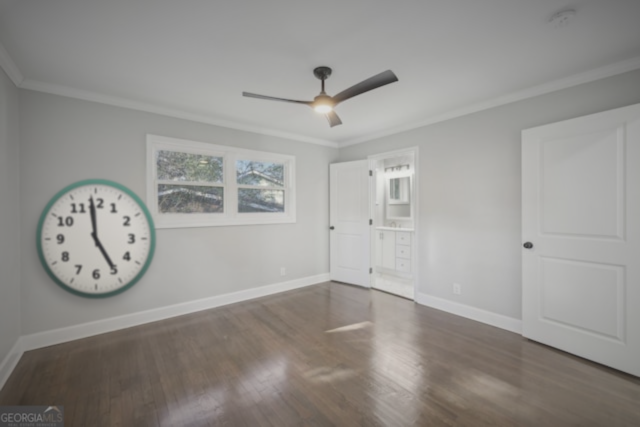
4:59
